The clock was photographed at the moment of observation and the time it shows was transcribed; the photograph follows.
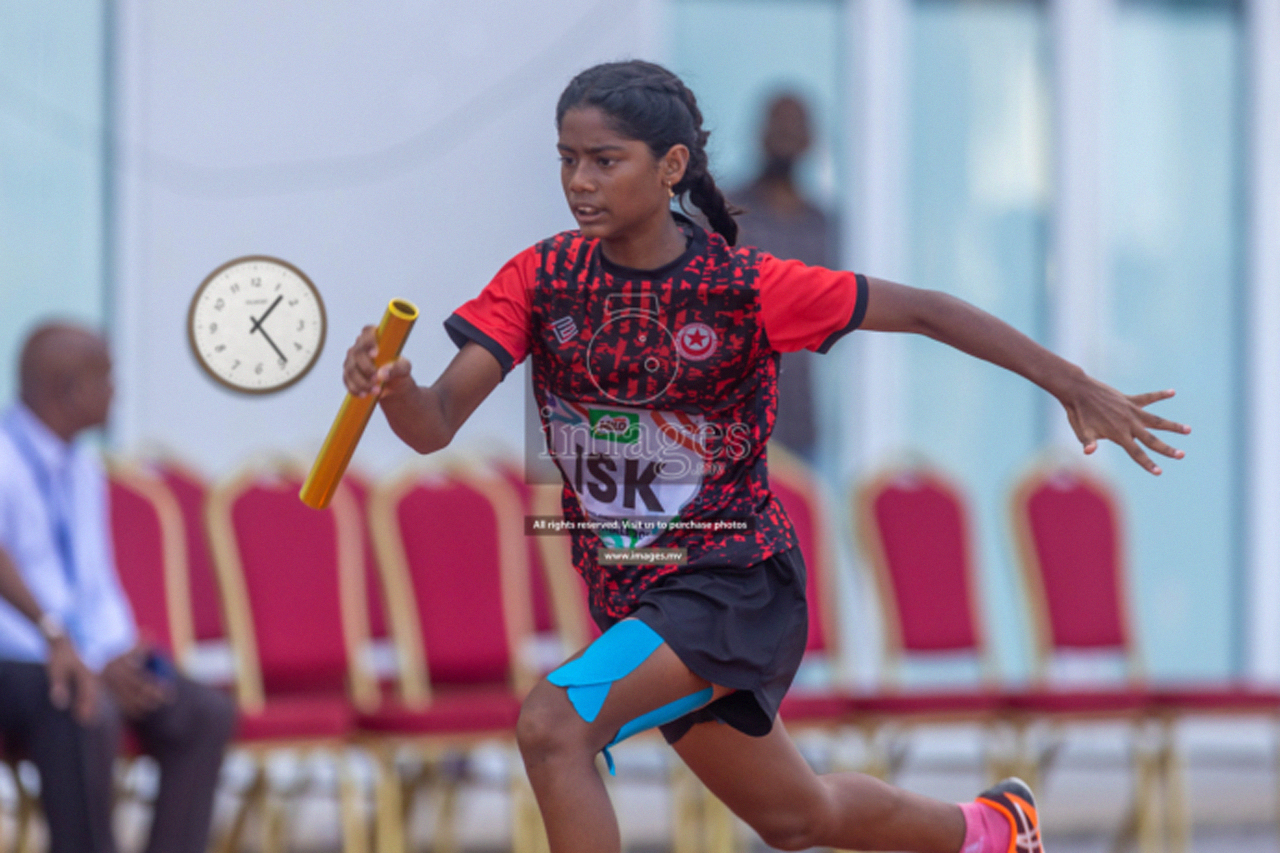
1:24
